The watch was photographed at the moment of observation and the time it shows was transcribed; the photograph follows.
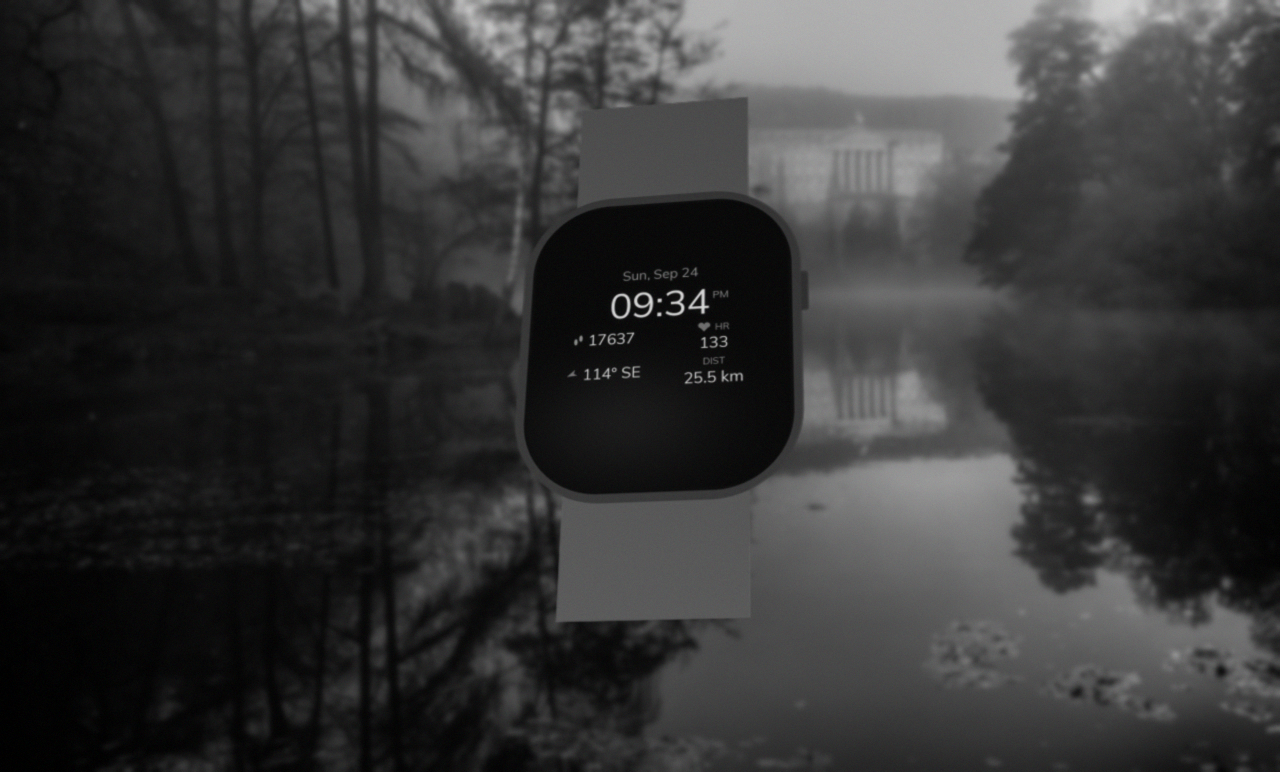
9:34
